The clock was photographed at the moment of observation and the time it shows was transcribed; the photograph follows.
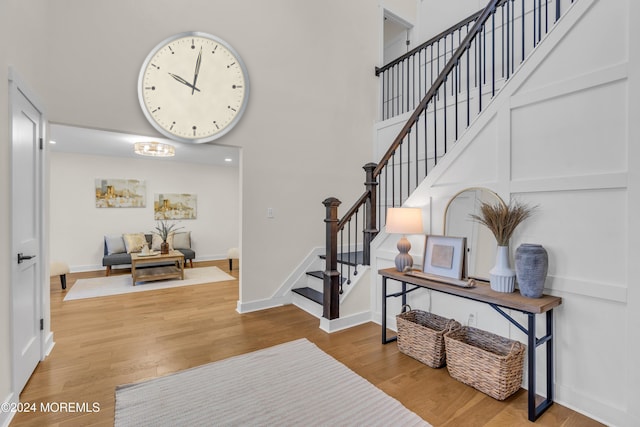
10:02
